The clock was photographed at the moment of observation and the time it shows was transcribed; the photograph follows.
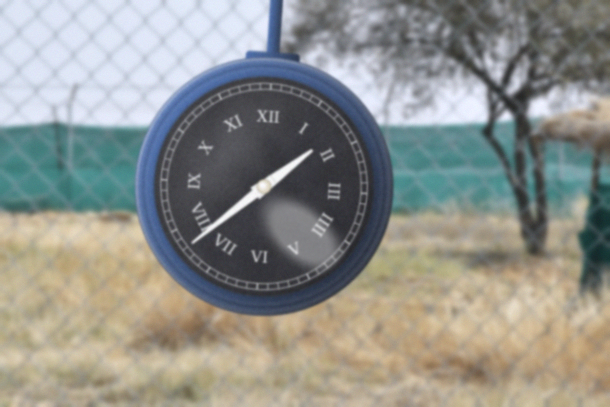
1:38
